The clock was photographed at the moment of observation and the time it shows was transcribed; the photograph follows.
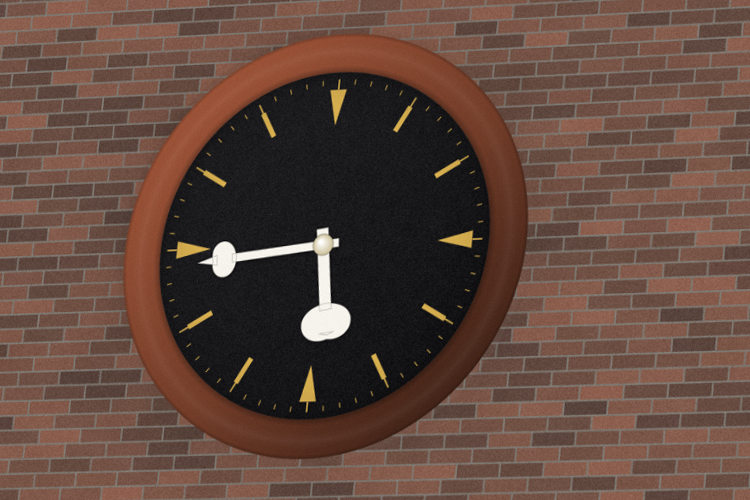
5:44
